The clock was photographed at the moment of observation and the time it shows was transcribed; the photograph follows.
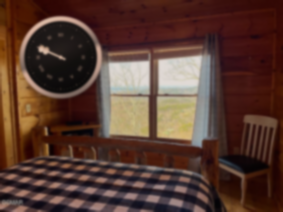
9:49
